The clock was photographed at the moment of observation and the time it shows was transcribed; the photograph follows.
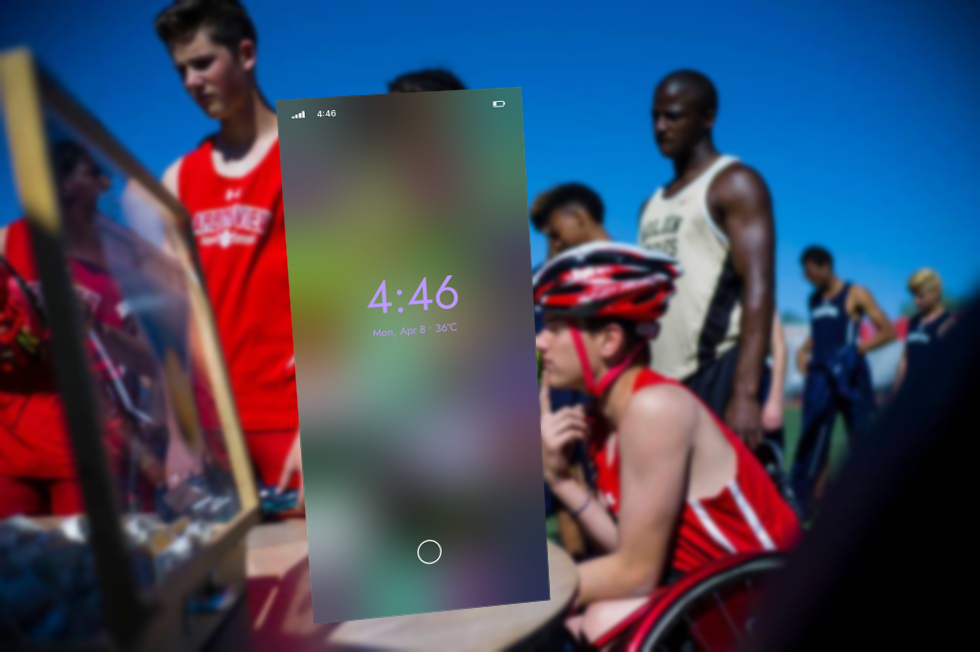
4:46
